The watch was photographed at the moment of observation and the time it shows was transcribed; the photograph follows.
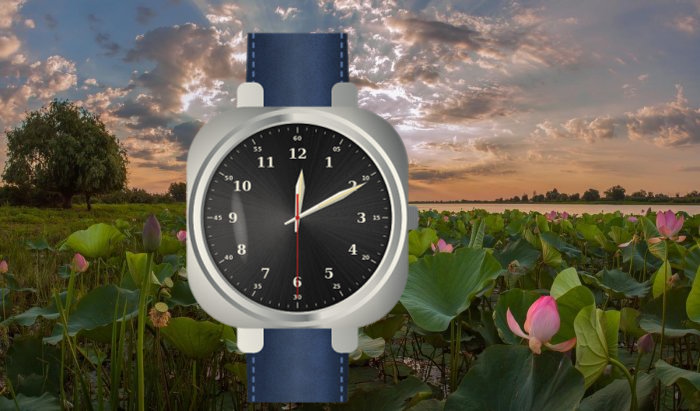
12:10:30
